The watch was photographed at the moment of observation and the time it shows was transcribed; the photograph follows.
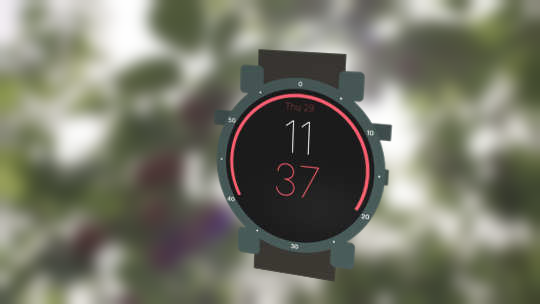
11:37
